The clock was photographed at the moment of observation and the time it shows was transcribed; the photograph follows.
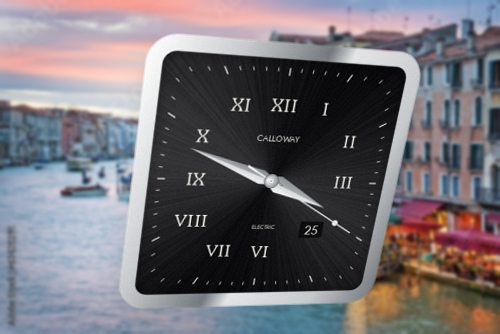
3:48:20
